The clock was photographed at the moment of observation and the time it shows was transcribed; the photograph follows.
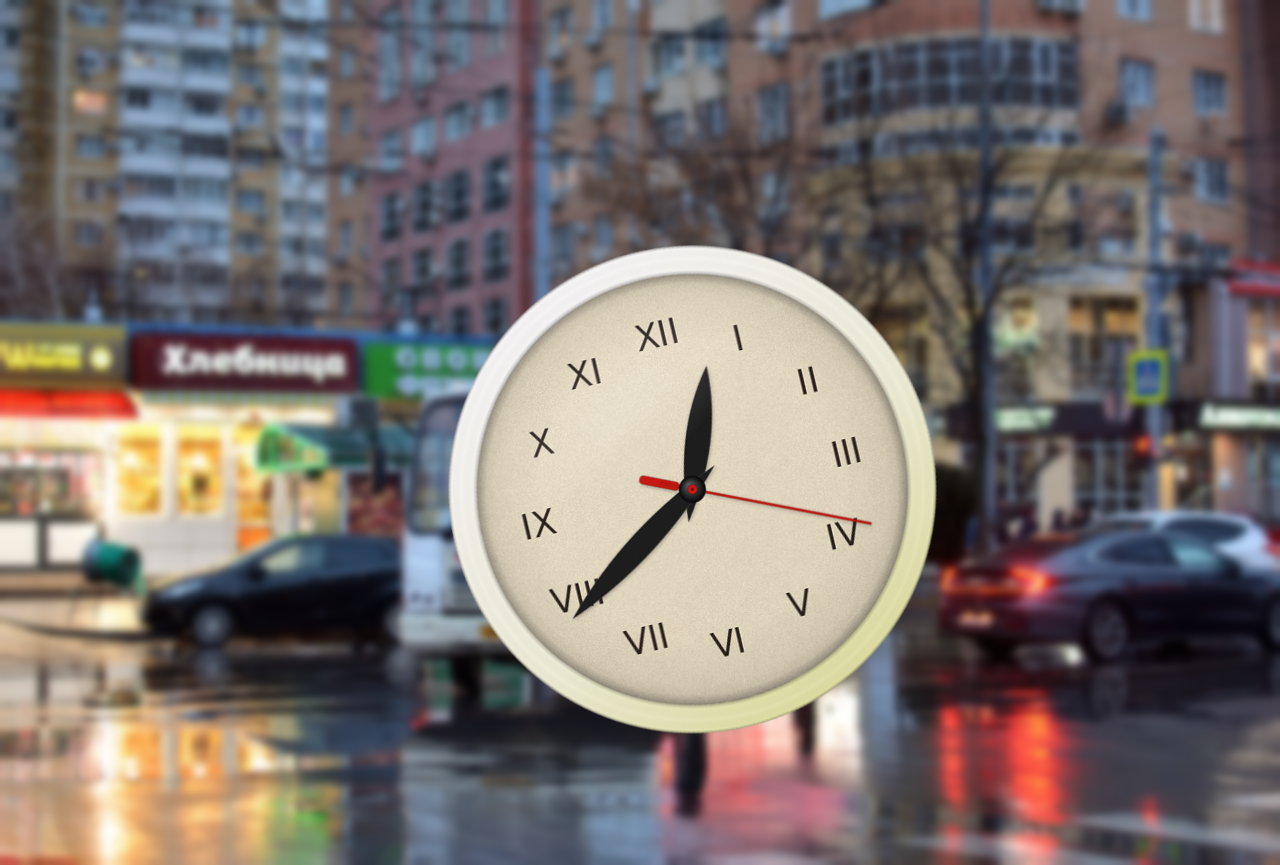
12:39:19
